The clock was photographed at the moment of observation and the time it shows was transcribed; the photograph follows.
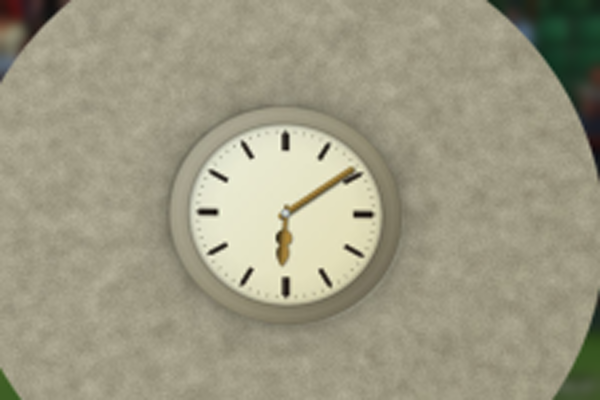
6:09
